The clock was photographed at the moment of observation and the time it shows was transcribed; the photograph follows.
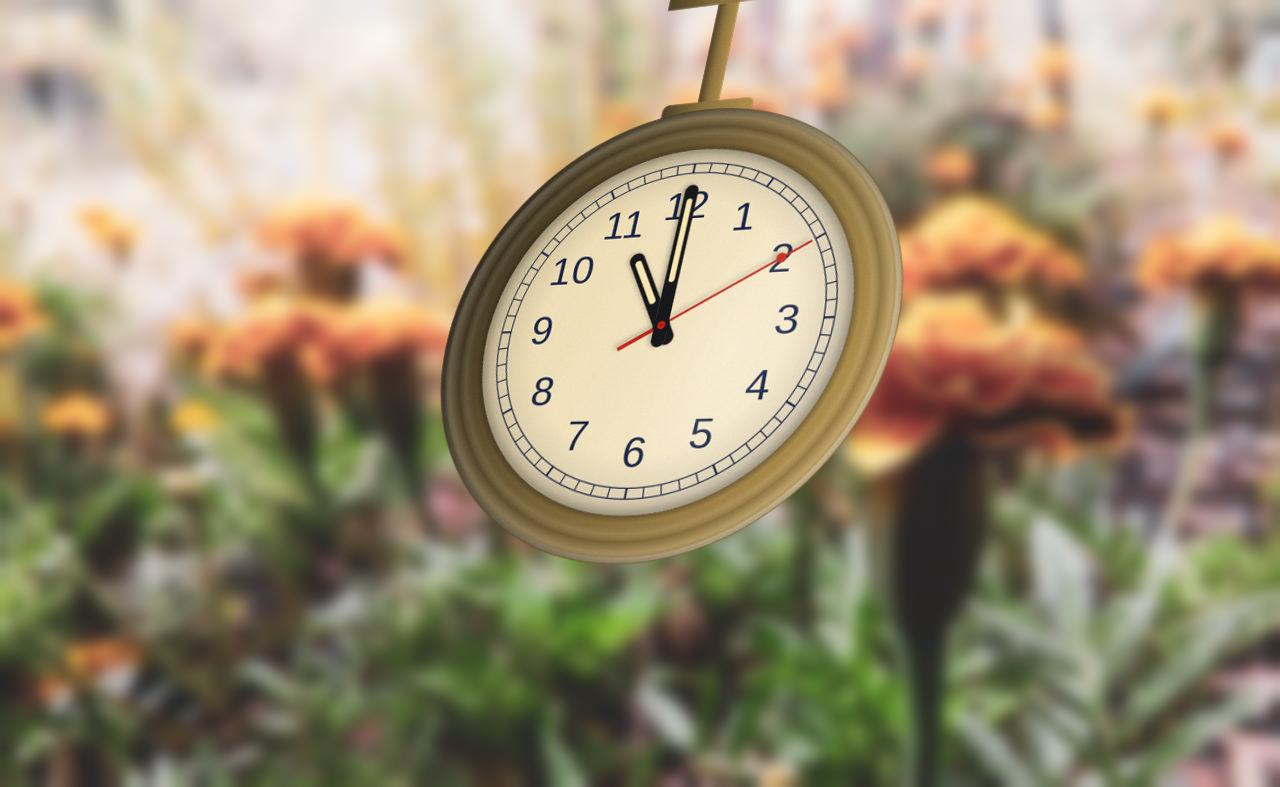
11:00:10
